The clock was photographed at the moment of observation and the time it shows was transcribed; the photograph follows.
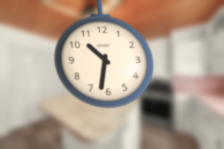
10:32
